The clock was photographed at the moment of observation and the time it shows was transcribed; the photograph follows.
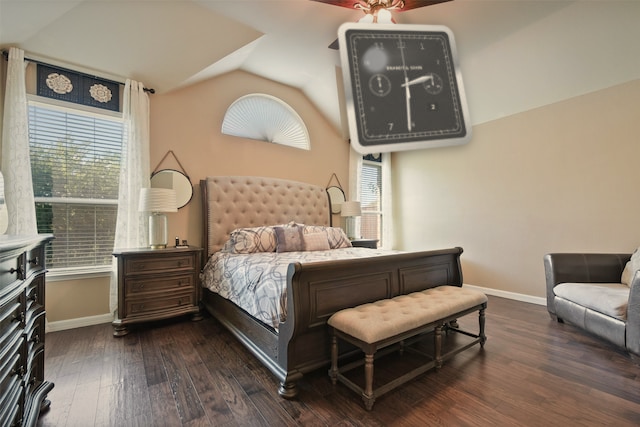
2:31
